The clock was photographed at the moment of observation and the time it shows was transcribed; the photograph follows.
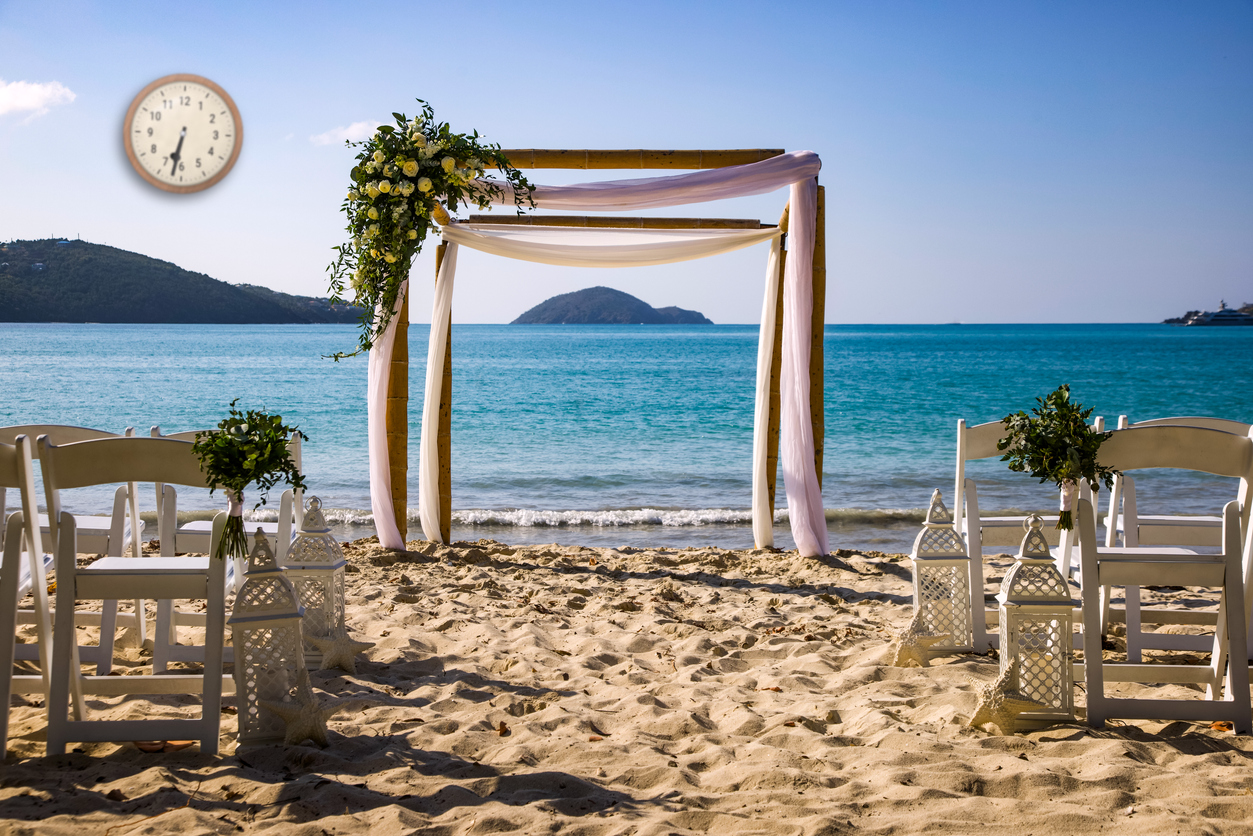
6:32
